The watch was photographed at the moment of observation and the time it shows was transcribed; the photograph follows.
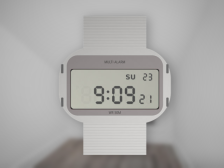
9:09:21
